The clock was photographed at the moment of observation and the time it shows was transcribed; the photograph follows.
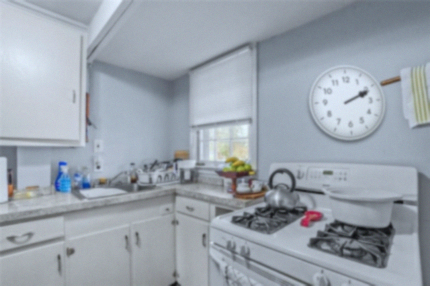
2:11
